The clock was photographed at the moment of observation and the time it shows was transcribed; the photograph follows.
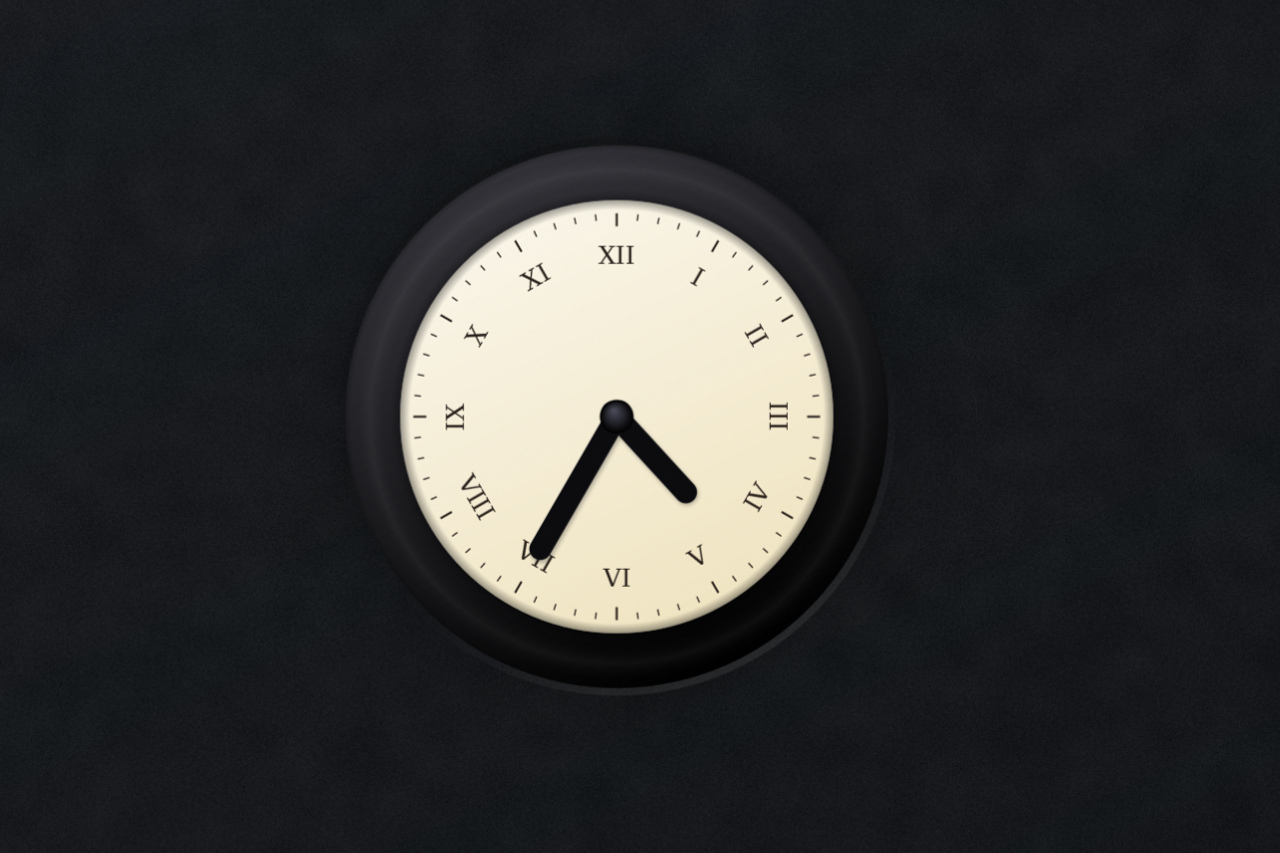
4:35
